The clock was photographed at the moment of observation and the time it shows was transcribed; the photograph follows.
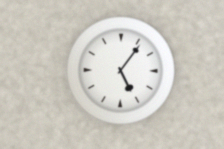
5:06
